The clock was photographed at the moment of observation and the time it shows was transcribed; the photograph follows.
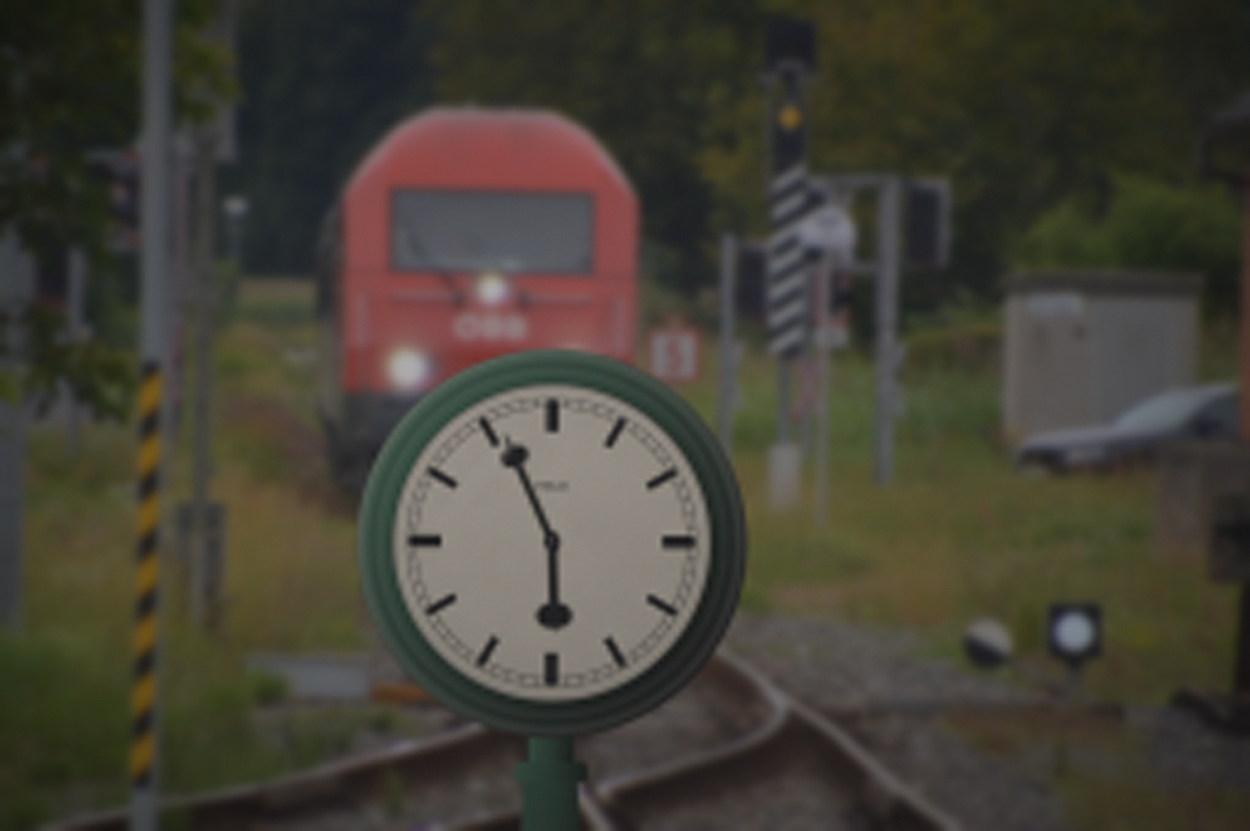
5:56
